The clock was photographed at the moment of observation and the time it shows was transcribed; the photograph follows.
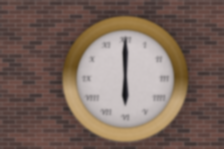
6:00
